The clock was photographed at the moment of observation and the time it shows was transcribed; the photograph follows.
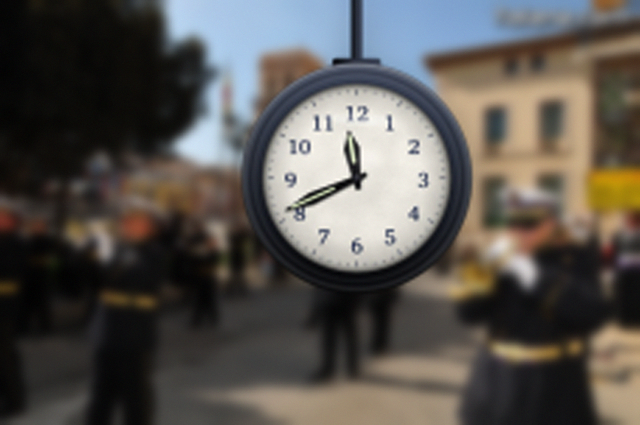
11:41
